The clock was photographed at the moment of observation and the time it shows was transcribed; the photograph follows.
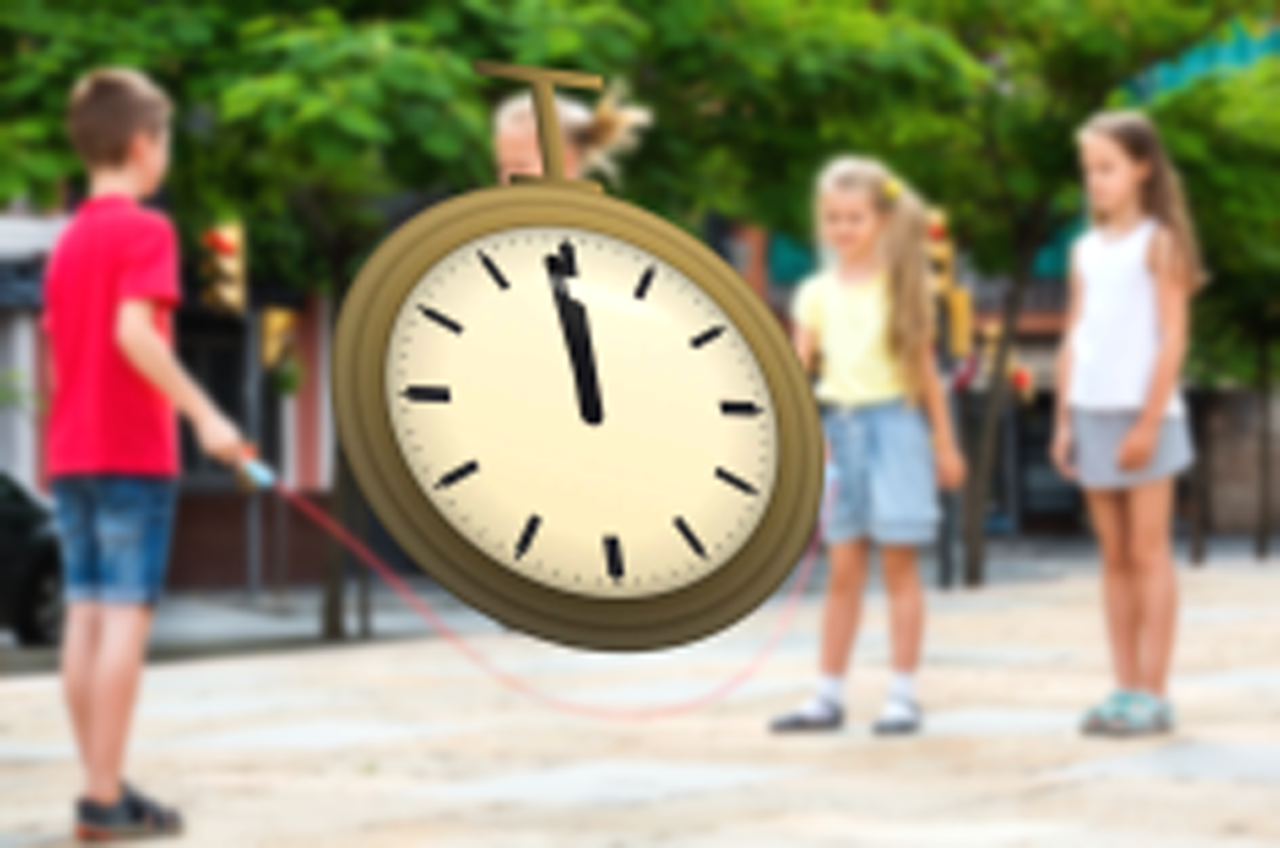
11:59
